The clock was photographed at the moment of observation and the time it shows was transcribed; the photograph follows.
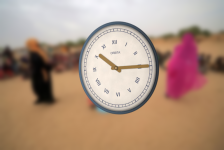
10:15
